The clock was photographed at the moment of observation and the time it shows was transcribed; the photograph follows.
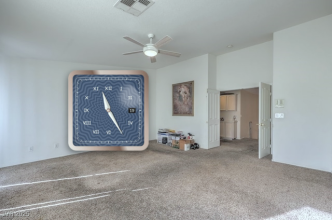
11:25
